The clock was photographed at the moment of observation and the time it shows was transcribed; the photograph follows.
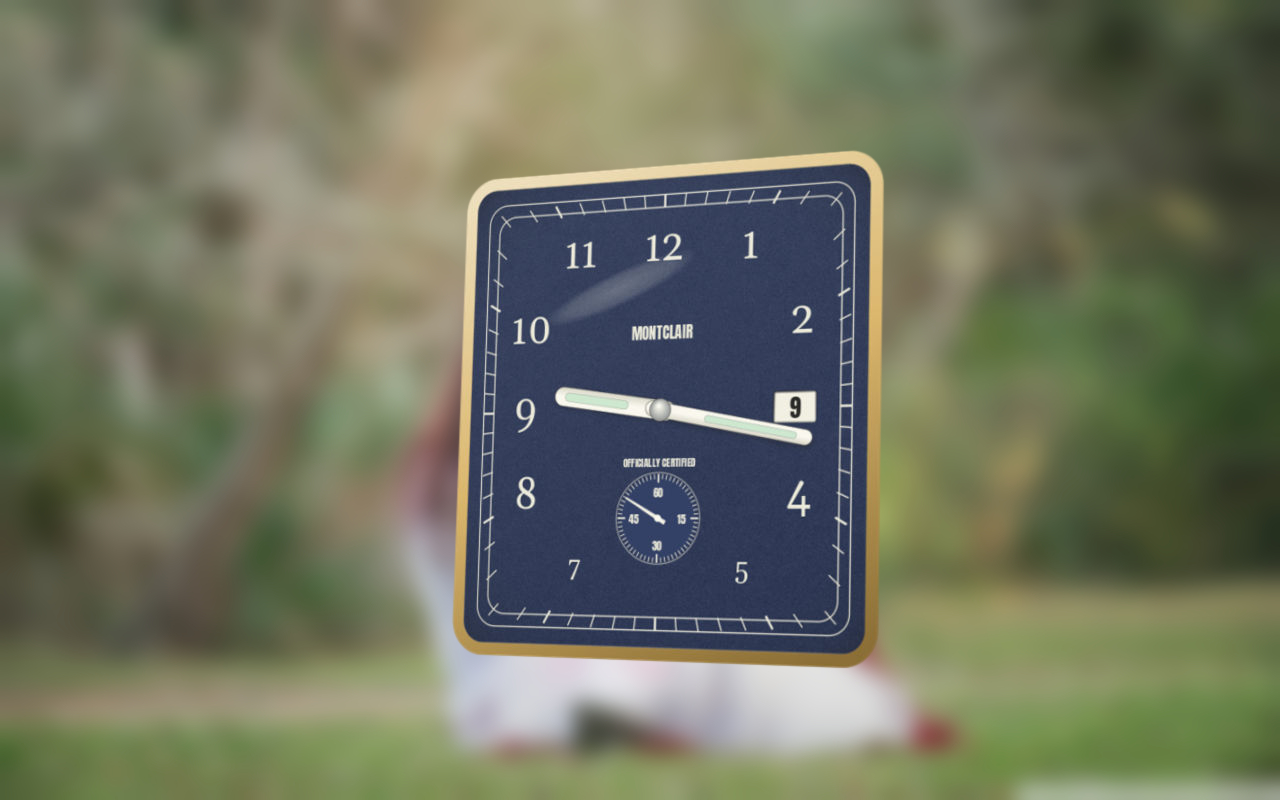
9:16:50
